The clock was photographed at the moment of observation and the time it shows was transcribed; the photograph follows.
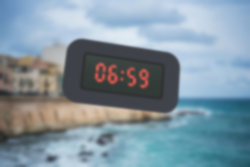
6:59
